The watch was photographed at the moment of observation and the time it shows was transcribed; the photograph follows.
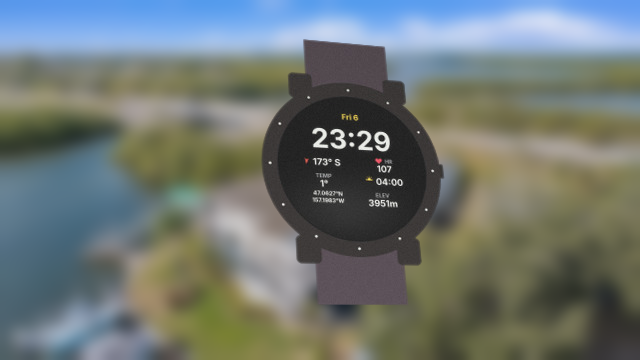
23:29
